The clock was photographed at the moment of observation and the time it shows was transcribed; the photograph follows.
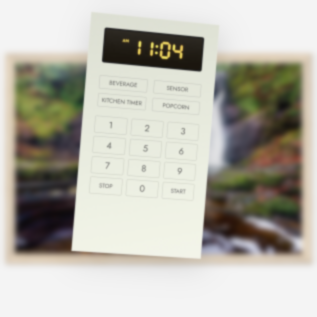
11:04
